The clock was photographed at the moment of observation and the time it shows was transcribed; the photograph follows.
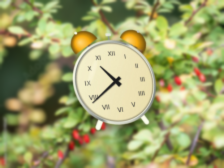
10:39
